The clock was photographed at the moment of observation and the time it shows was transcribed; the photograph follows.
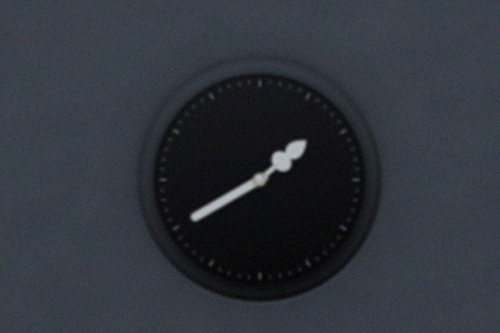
1:40
